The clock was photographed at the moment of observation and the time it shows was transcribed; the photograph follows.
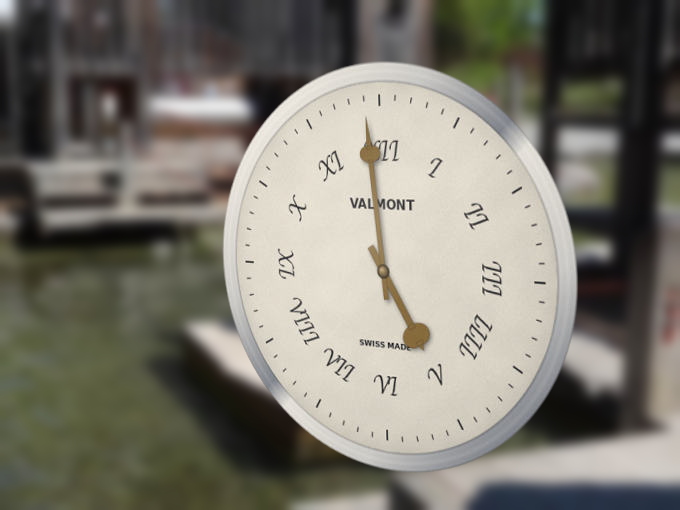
4:59
